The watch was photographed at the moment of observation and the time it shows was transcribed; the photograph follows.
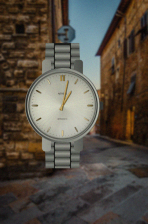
1:02
